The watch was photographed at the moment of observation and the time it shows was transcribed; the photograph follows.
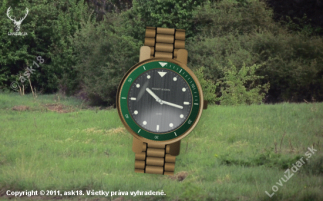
10:17
